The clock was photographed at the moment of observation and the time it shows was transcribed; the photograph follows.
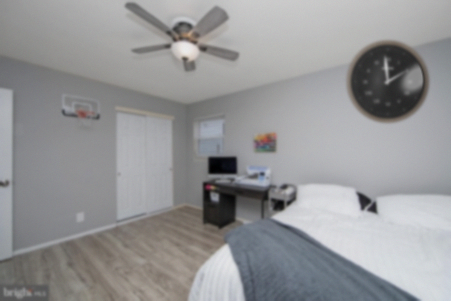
1:59
